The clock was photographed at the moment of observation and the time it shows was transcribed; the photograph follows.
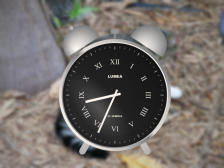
8:34
